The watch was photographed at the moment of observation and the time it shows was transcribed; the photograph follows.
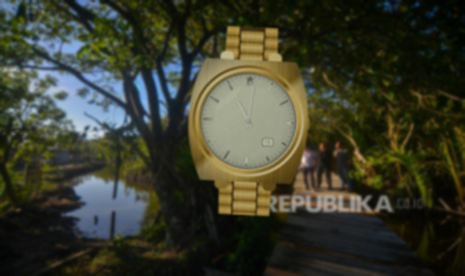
11:01
